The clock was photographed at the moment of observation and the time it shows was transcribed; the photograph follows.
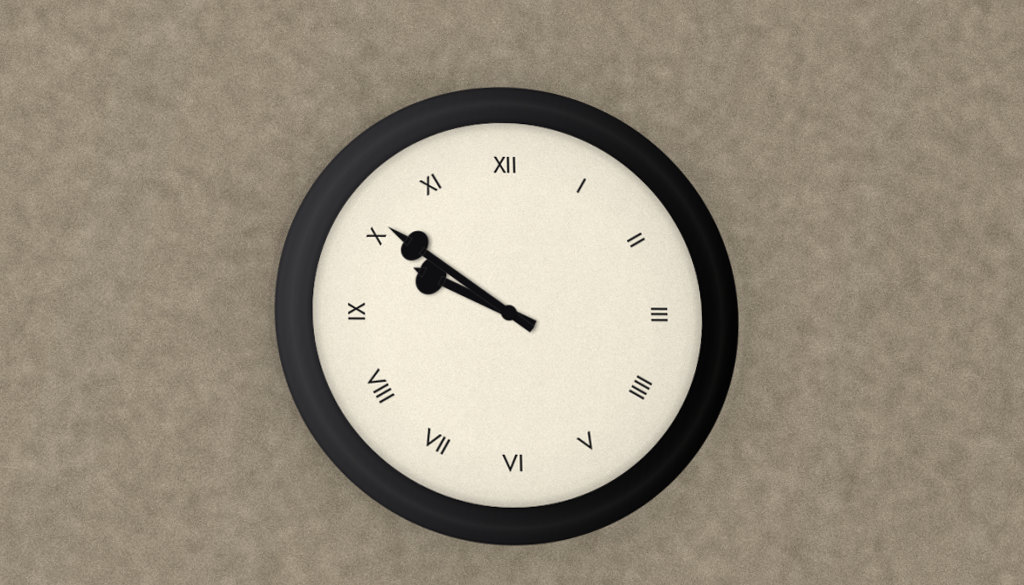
9:51
